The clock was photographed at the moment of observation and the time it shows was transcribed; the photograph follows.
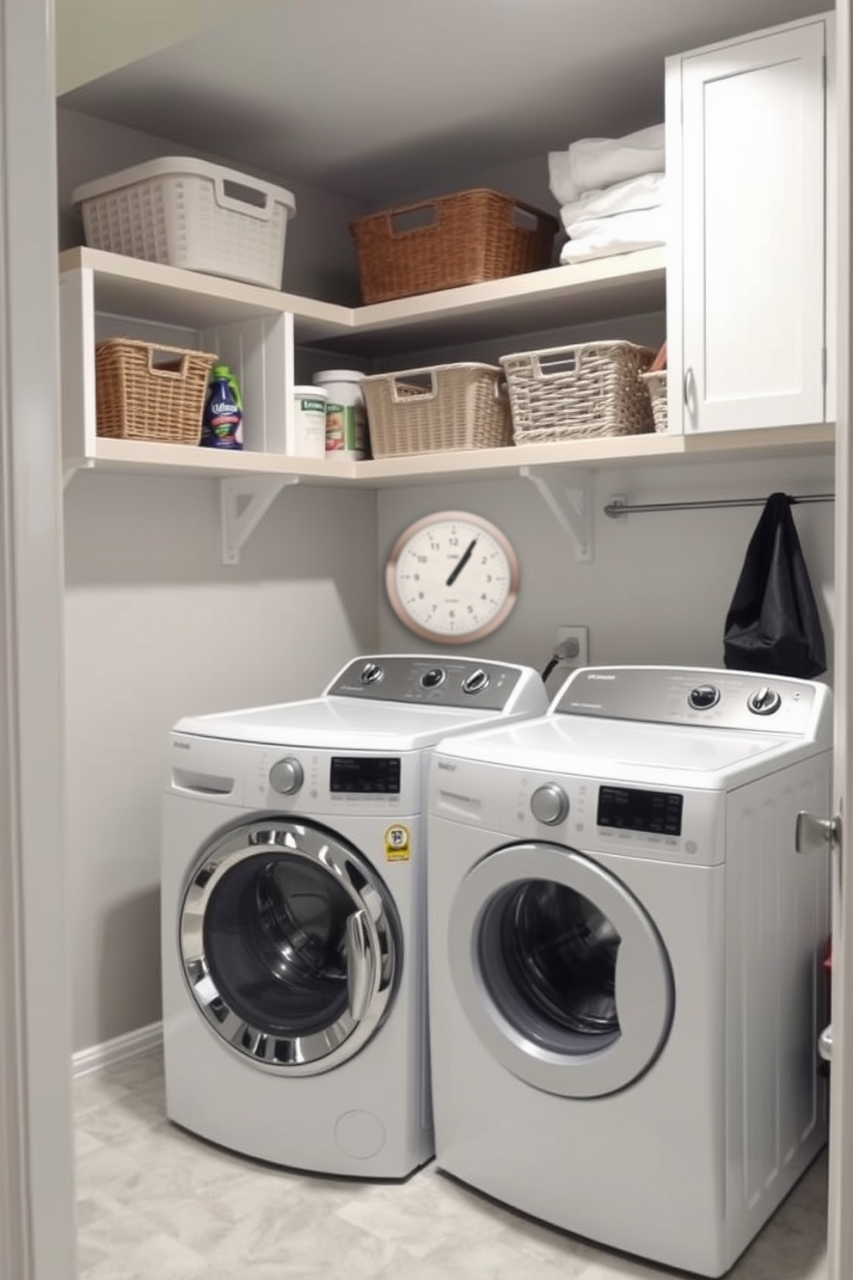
1:05
